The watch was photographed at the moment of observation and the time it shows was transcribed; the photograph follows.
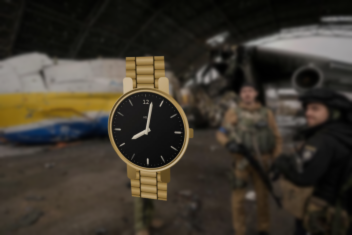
8:02
